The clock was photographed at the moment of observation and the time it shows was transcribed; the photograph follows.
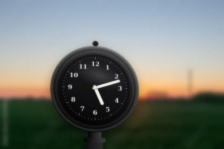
5:12
